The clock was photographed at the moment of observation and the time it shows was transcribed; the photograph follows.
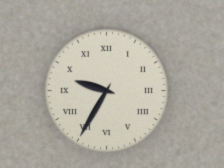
9:35
